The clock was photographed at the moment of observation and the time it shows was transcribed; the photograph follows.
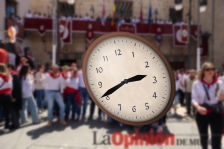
2:41
